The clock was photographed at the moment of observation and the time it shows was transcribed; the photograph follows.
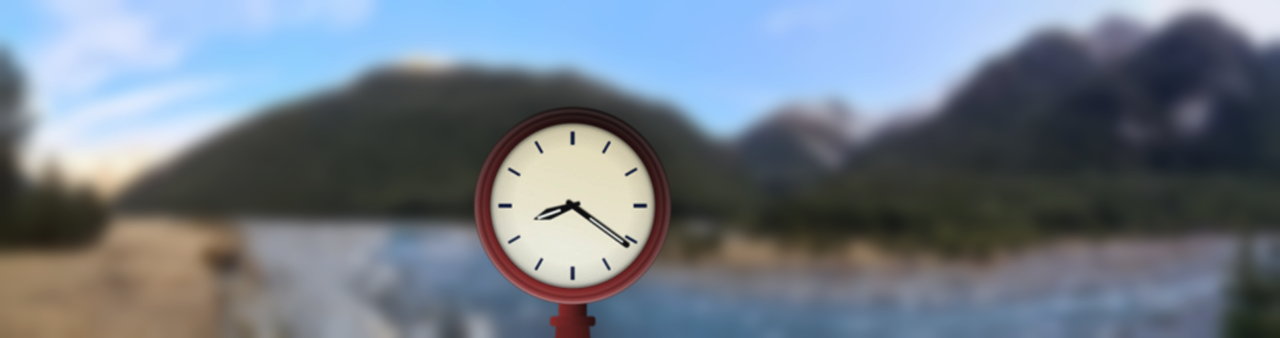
8:21
